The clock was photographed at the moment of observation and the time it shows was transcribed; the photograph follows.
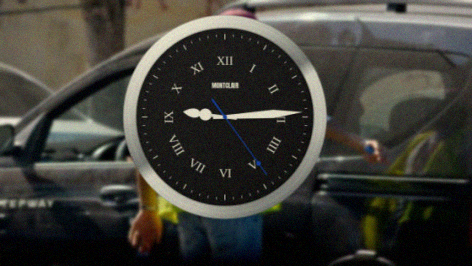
9:14:24
